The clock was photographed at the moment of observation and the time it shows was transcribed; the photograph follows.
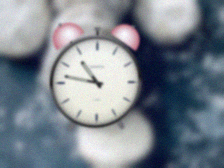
10:47
